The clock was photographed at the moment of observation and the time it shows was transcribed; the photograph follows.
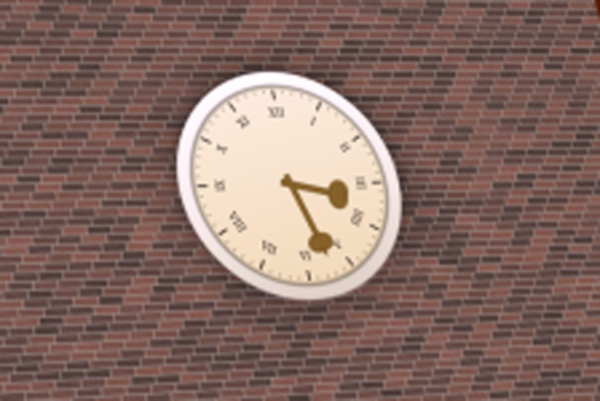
3:27
